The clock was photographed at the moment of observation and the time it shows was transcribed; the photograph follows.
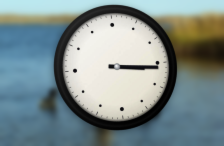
3:16
